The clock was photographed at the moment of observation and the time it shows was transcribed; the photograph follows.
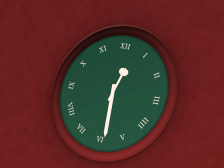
12:29
